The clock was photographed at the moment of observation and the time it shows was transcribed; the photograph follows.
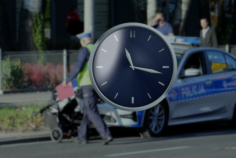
11:17
